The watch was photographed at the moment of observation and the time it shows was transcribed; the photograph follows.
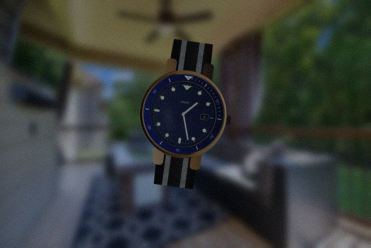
1:27
